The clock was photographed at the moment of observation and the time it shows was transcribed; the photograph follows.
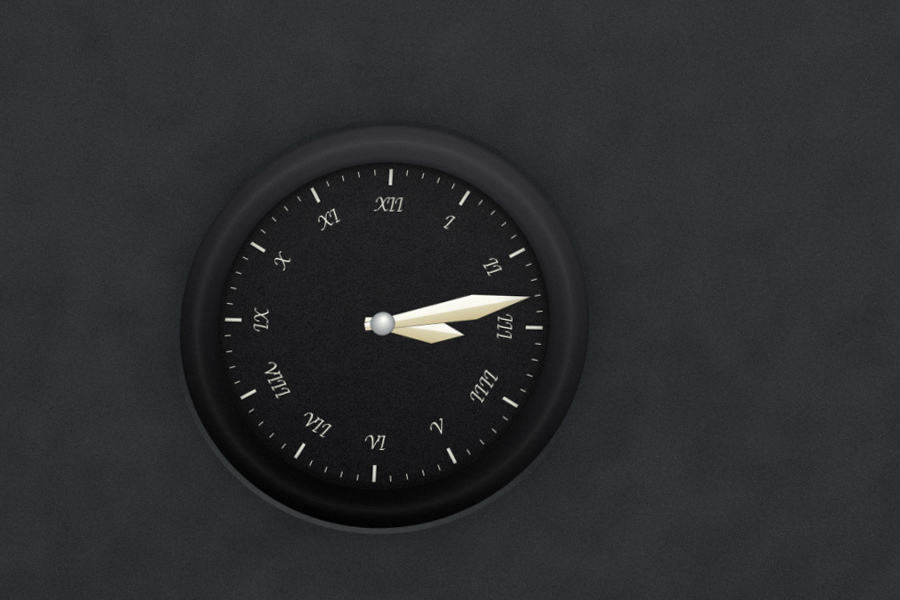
3:13
